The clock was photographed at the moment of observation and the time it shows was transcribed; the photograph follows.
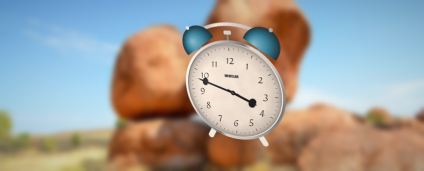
3:48
